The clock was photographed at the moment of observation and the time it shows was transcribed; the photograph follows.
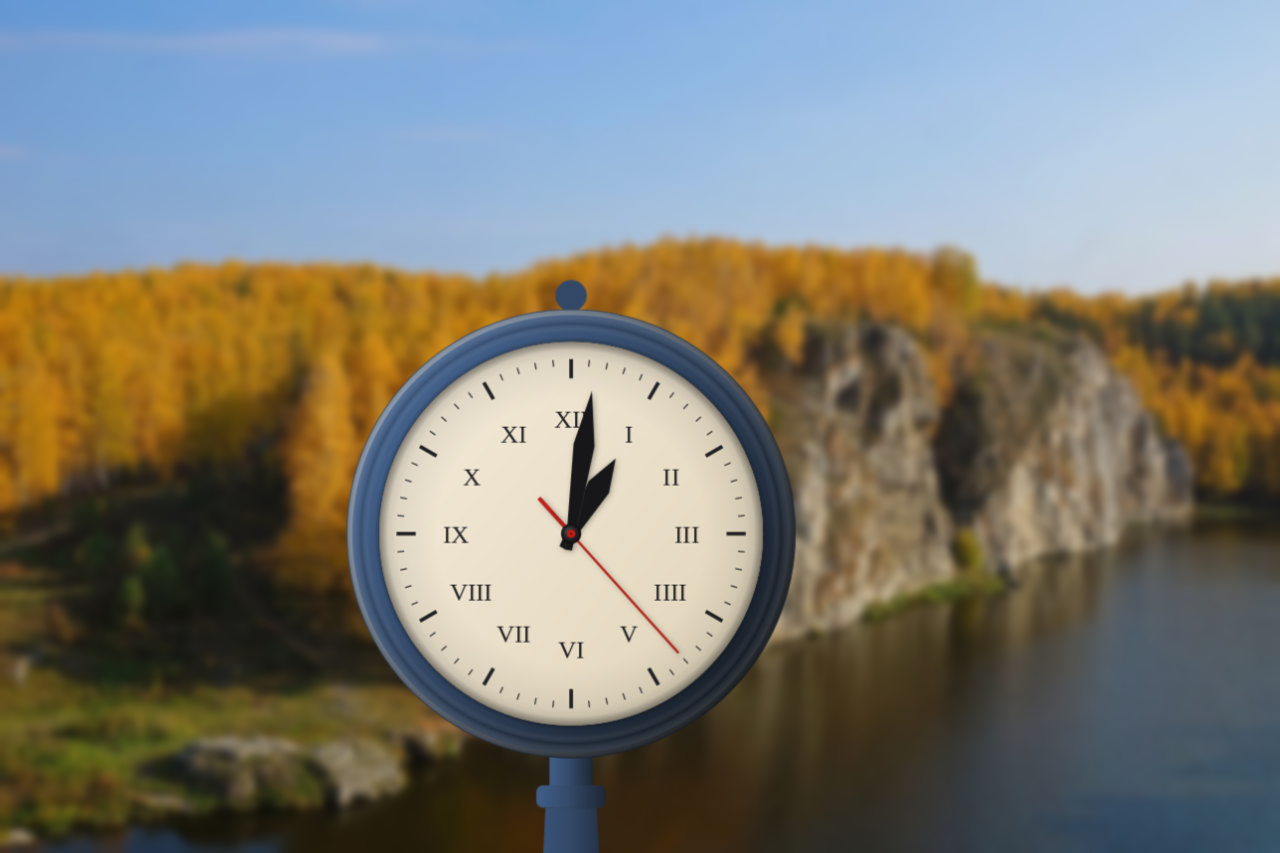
1:01:23
